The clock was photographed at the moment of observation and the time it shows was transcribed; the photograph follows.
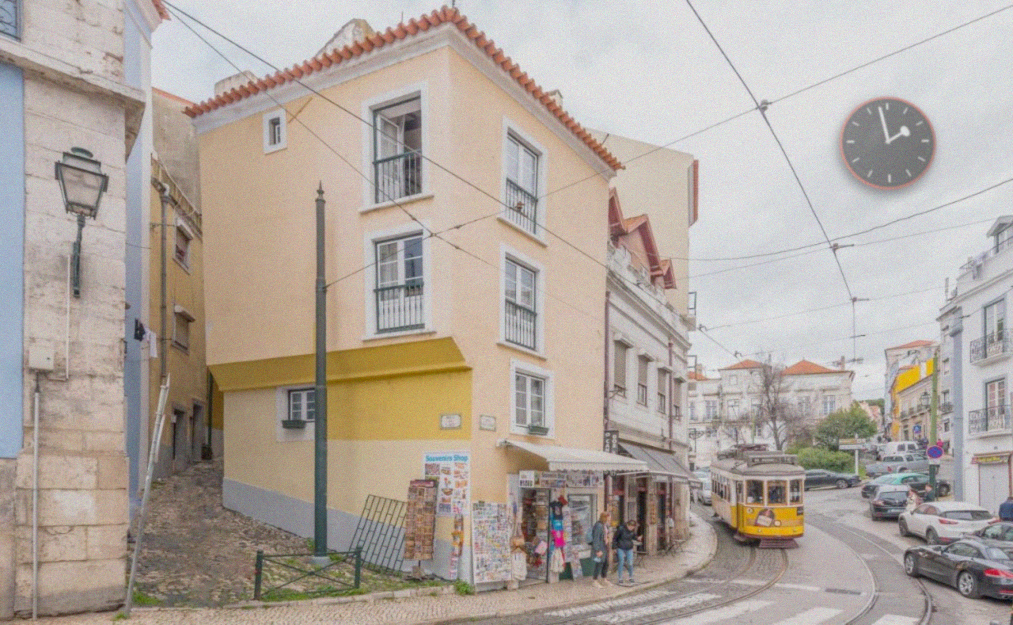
1:58
